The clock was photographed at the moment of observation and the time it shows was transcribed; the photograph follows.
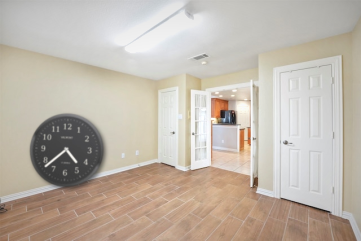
4:38
